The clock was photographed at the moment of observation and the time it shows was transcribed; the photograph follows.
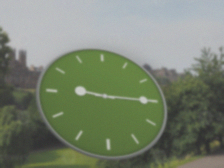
9:15
